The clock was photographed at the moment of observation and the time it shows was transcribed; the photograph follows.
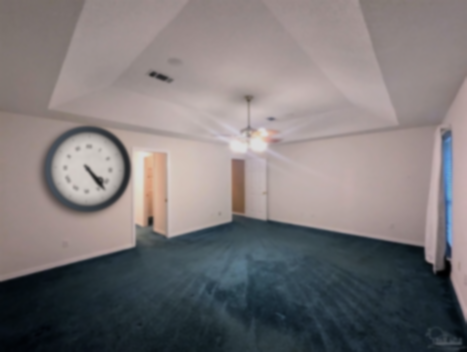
4:23
